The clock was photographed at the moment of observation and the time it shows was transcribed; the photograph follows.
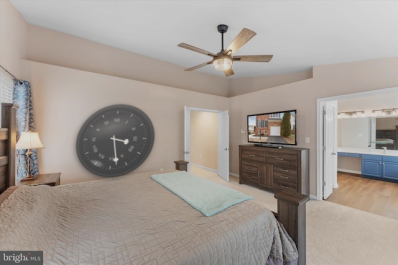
3:28
